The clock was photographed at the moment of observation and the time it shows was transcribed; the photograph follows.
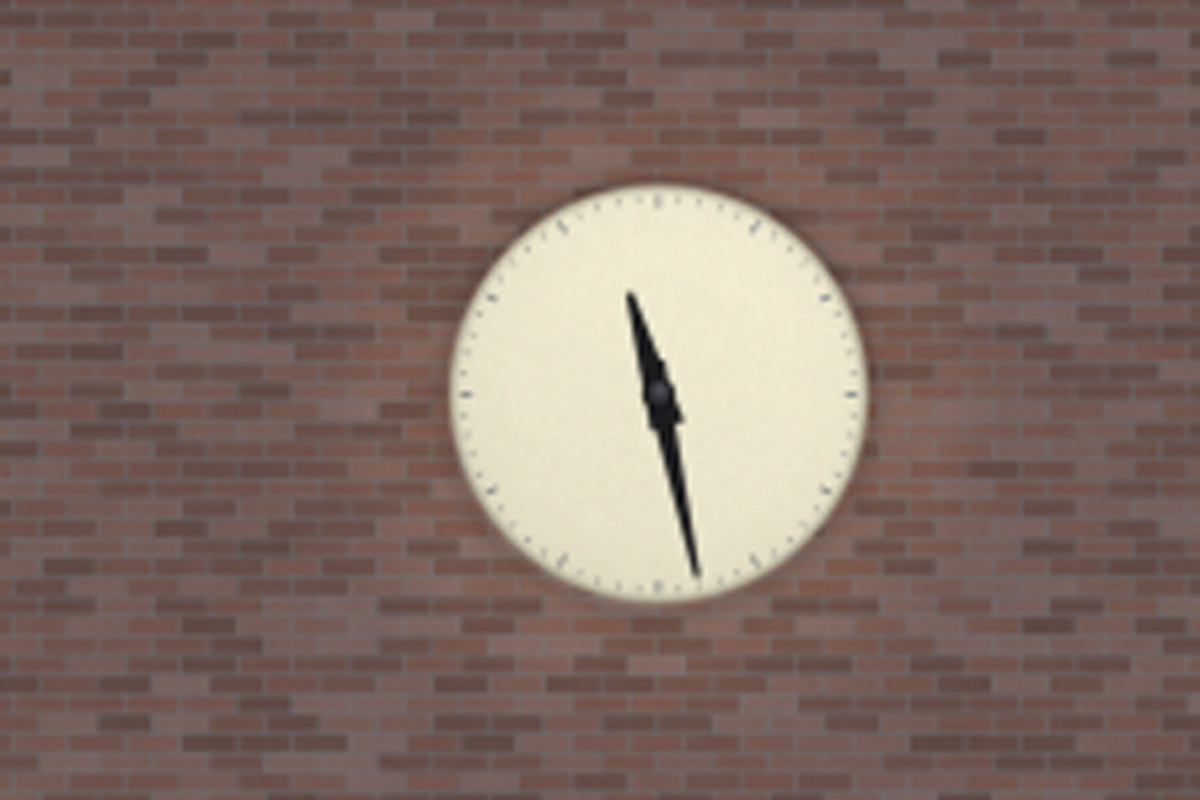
11:28
